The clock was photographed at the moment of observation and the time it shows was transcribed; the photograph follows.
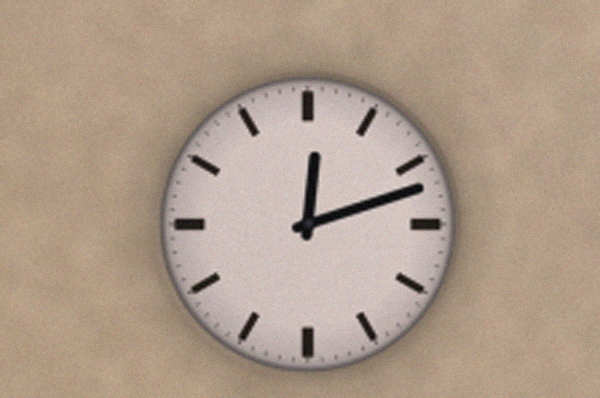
12:12
